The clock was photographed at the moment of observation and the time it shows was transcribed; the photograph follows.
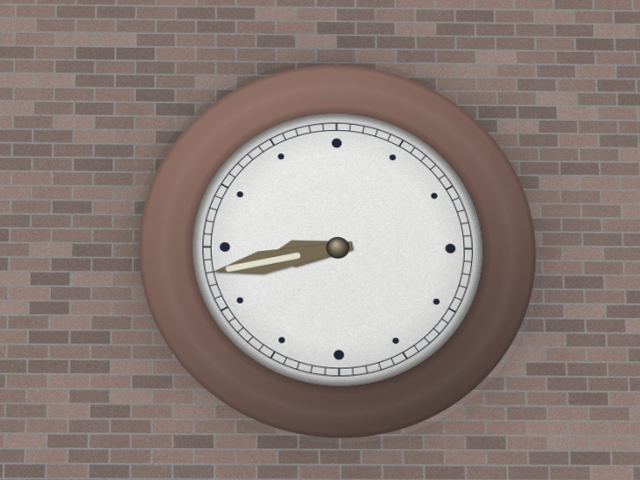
8:43
